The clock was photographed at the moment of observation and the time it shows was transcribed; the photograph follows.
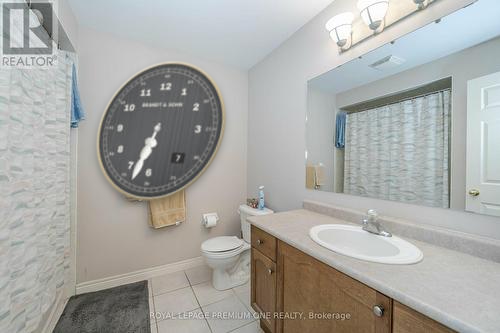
6:33
